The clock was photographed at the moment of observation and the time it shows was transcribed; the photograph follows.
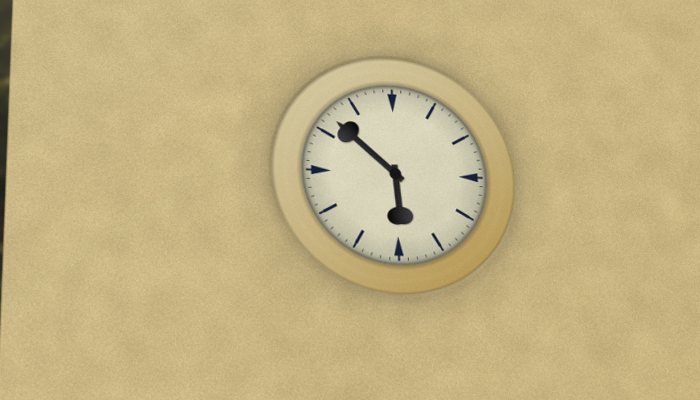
5:52
